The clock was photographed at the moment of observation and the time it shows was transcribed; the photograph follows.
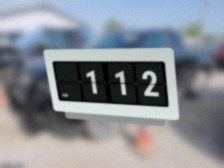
1:12
